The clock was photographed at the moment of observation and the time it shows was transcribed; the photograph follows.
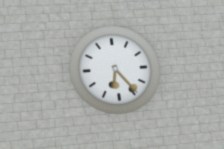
6:24
